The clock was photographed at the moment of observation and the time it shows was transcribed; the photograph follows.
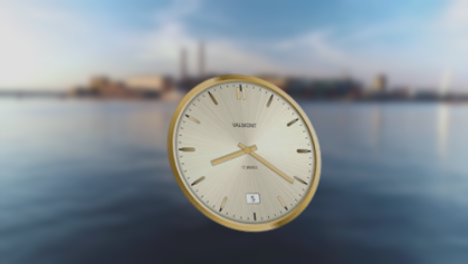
8:21
